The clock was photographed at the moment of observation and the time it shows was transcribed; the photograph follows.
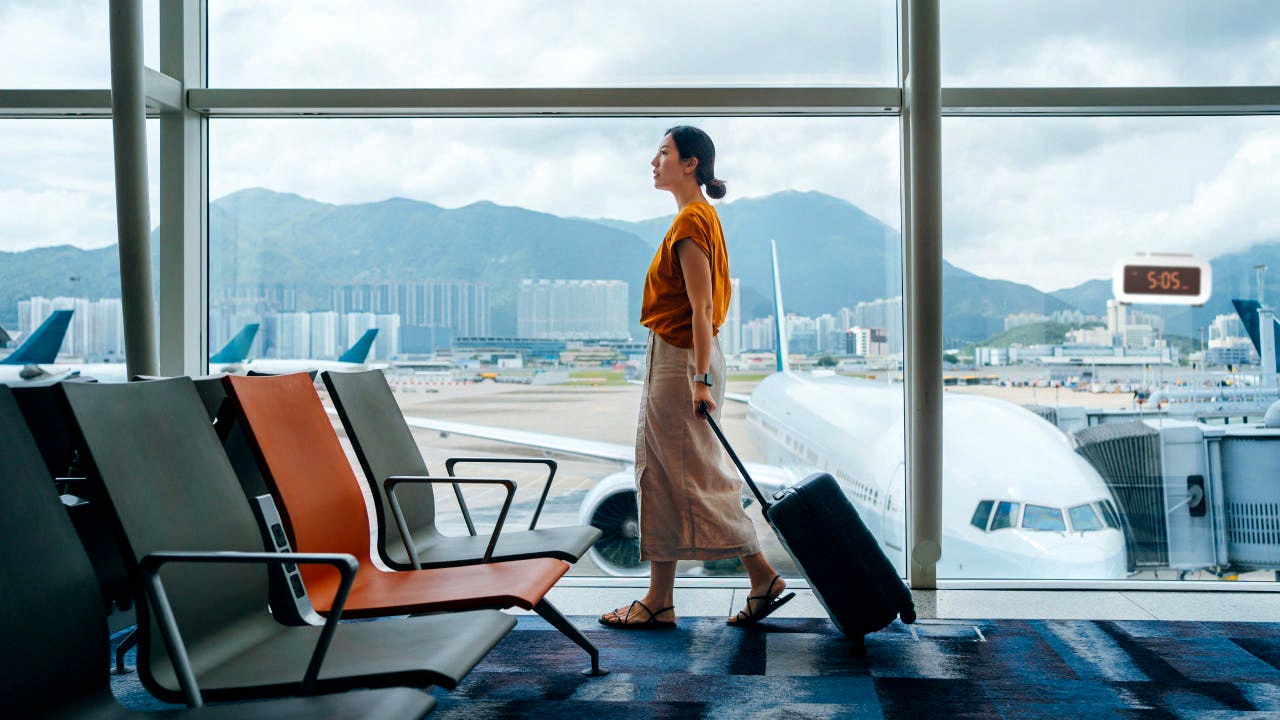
5:05
